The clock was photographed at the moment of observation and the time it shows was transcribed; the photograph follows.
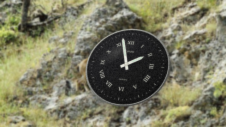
1:57
